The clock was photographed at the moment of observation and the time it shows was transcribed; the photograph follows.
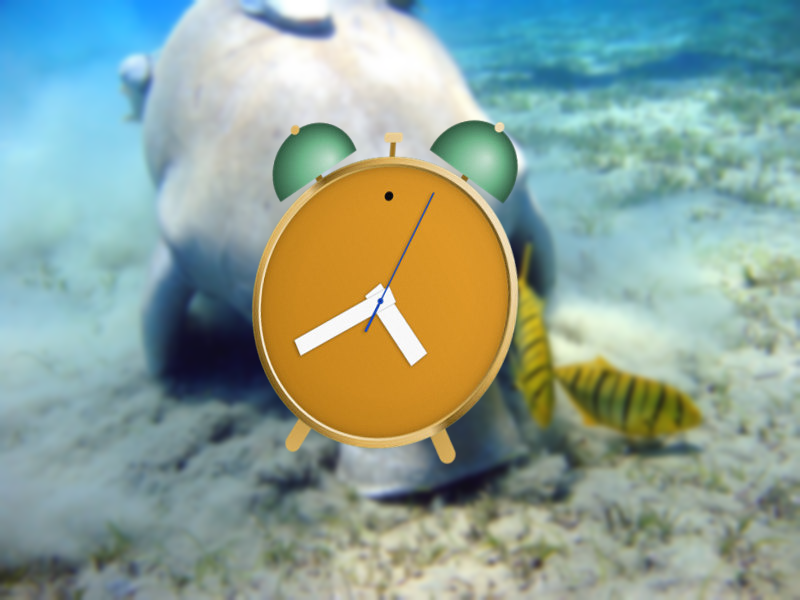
4:40:04
